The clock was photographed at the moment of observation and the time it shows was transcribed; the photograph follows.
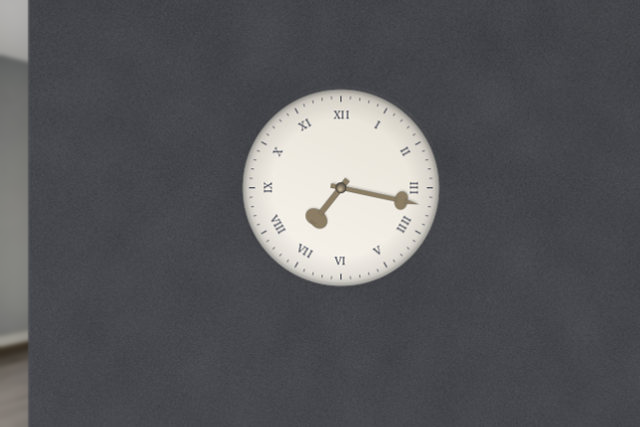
7:17
